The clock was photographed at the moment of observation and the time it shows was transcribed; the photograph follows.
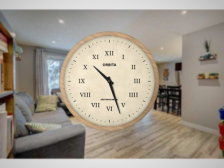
10:27
